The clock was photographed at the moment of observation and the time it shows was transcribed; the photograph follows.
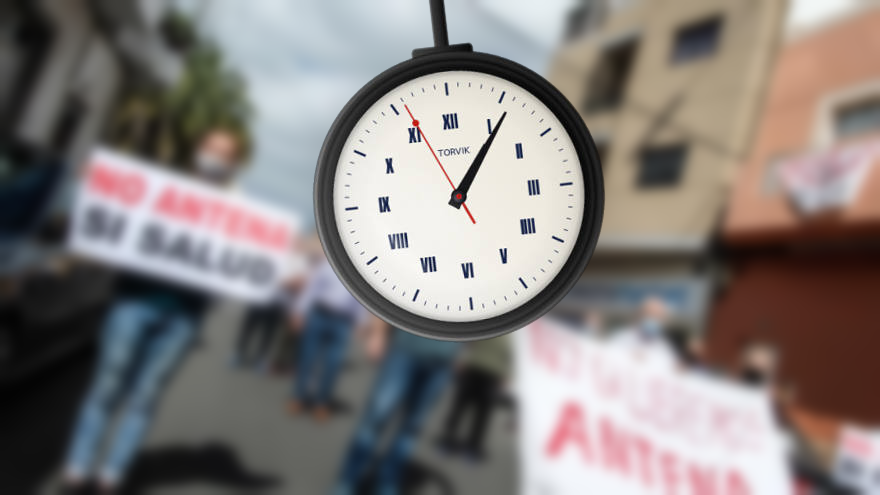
1:05:56
